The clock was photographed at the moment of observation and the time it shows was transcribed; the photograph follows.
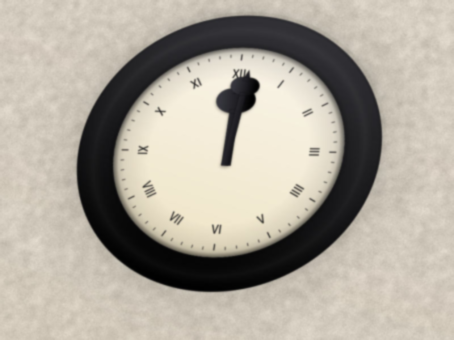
12:01
